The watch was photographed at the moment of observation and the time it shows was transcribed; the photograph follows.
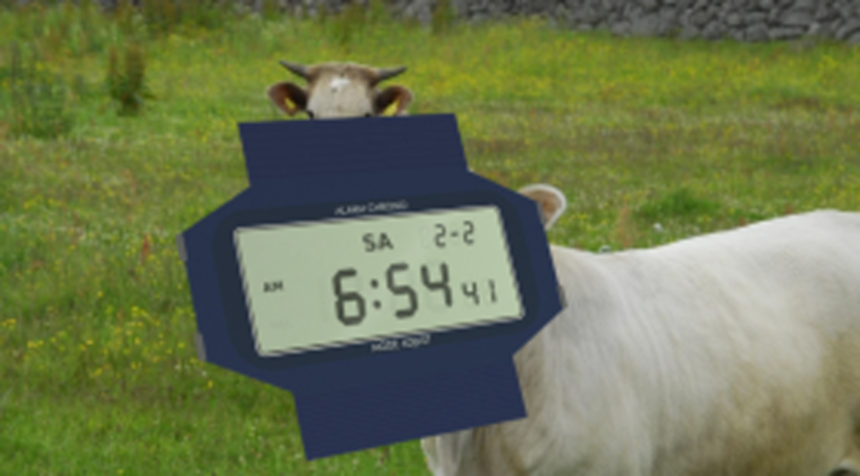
6:54:41
